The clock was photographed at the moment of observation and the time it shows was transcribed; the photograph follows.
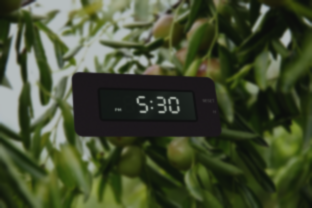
5:30
